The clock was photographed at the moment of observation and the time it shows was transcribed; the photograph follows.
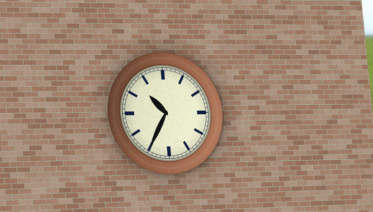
10:35
